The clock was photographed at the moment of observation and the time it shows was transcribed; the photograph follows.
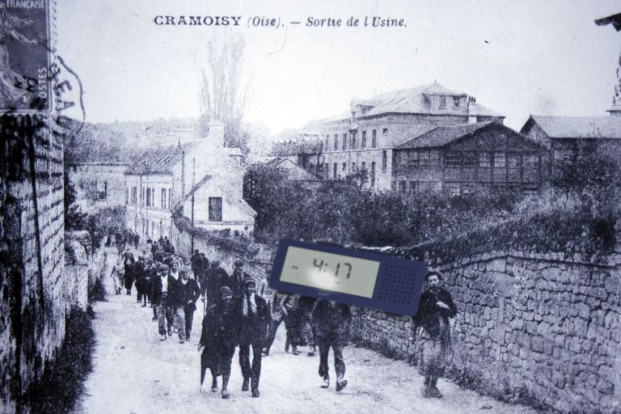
4:17
